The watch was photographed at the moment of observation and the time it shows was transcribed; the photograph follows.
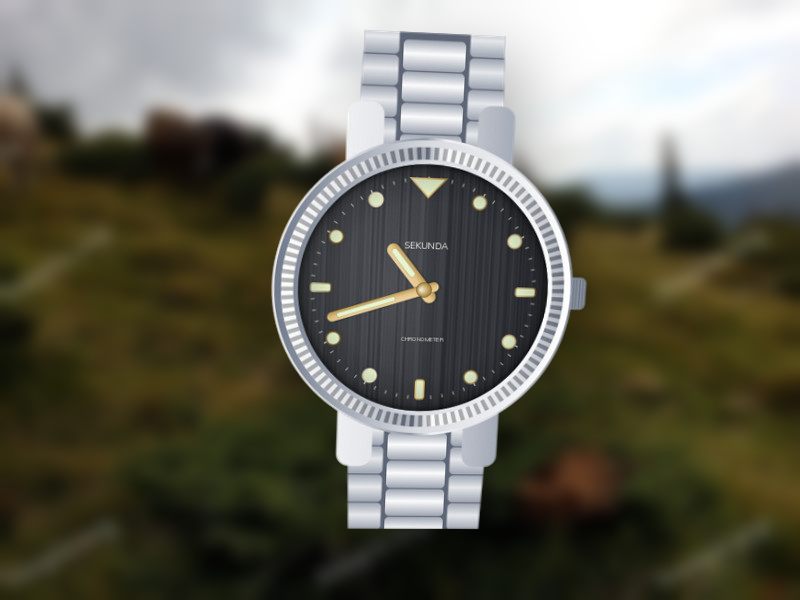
10:42
